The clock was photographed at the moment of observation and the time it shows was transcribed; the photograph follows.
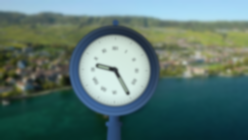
9:25
